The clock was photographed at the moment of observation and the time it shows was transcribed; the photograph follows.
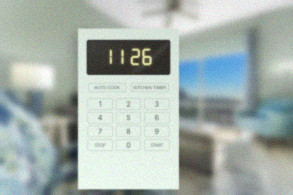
11:26
